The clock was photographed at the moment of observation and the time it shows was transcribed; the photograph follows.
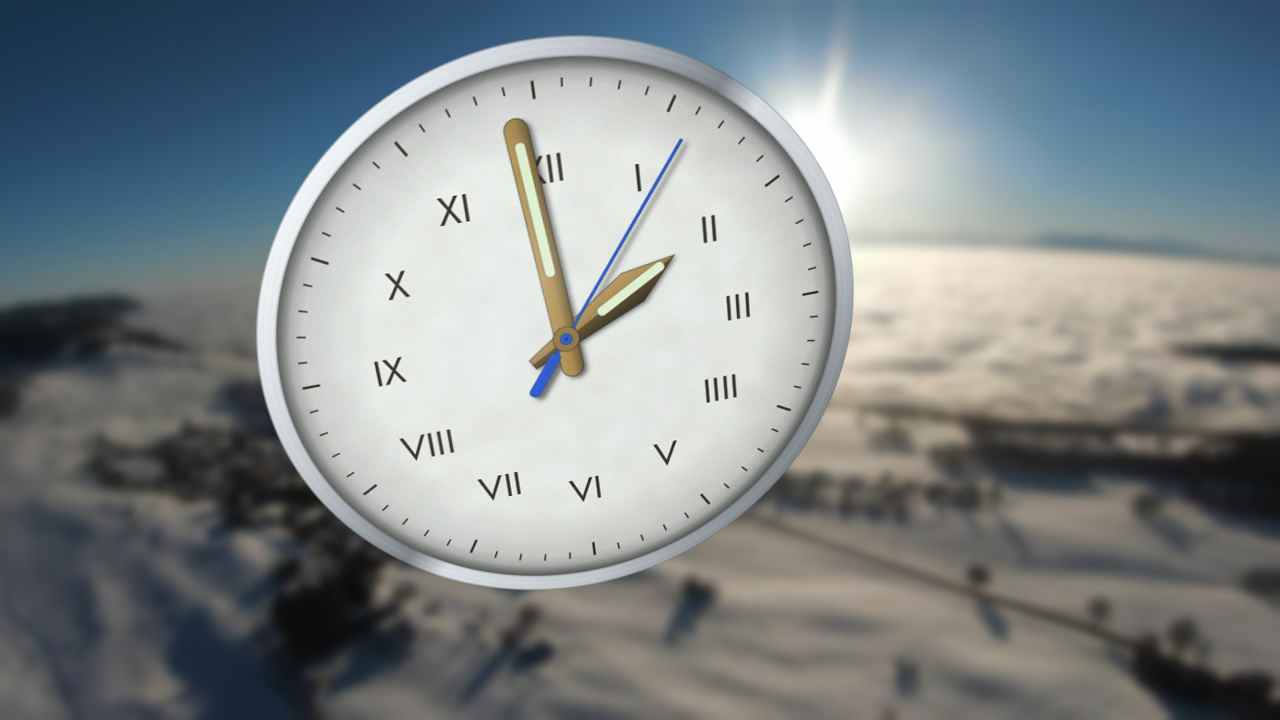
1:59:06
